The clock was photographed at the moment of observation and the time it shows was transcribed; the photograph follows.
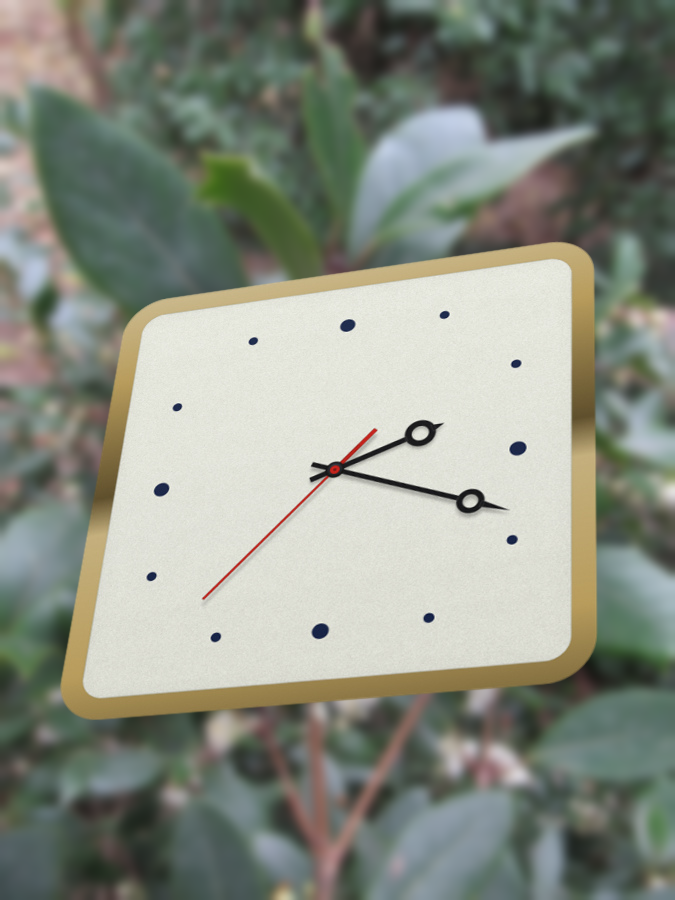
2:18:37
